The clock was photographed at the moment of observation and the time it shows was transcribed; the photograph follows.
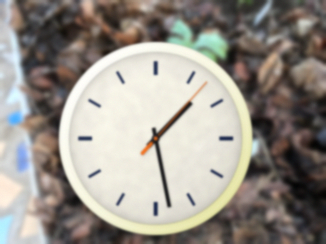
1:28:07
